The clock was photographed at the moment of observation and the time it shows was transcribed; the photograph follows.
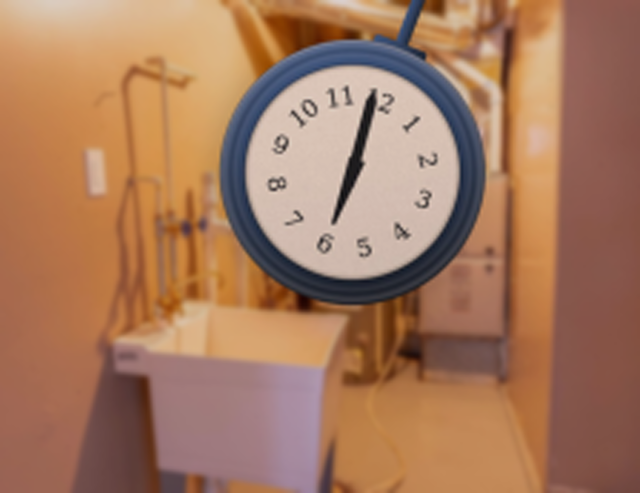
5:59
